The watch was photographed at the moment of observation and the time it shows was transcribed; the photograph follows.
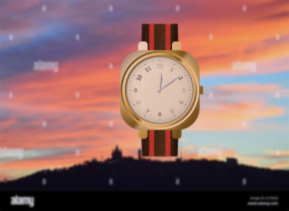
12:09
